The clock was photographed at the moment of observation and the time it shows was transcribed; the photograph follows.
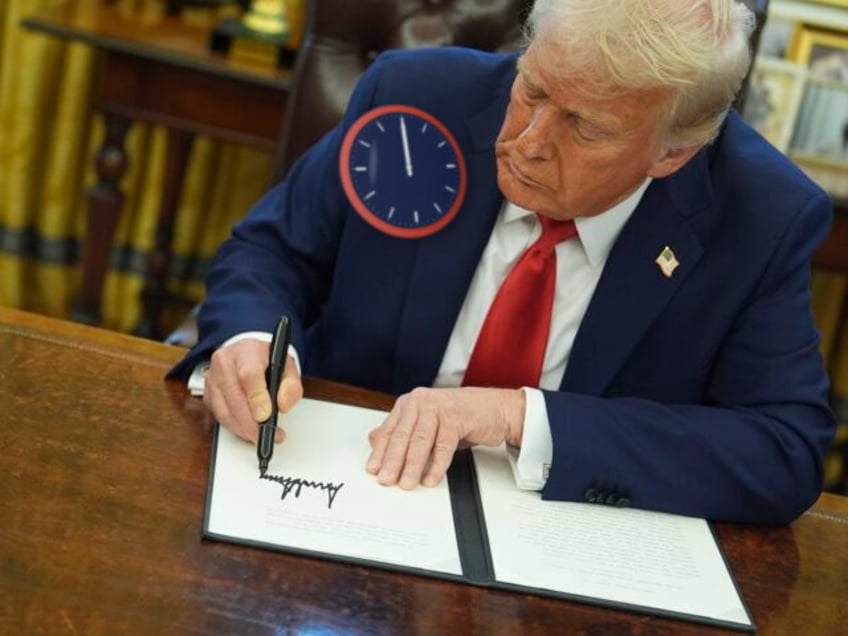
12:00
